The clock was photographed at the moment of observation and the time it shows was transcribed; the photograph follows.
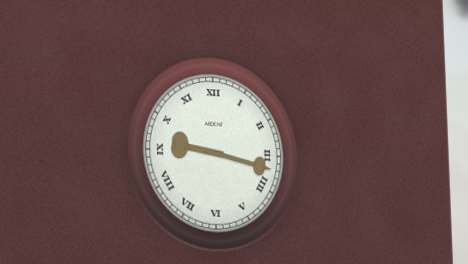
9:17
